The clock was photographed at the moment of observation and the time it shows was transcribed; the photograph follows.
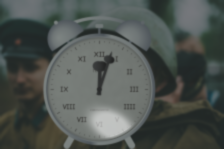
12:03
